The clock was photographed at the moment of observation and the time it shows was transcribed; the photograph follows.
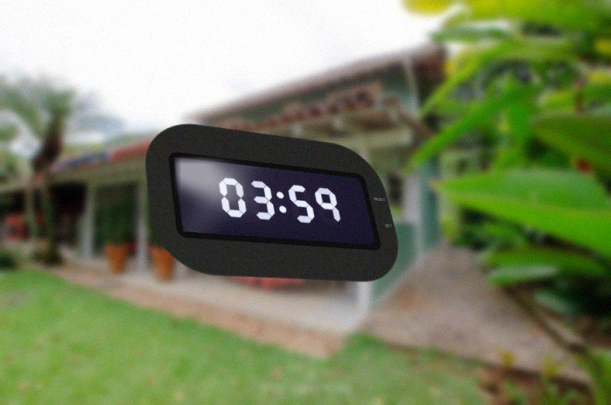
3:59
